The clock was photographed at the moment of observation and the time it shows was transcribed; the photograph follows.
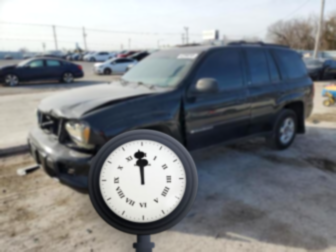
11:59
